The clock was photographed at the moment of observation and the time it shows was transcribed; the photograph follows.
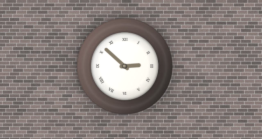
2:52
